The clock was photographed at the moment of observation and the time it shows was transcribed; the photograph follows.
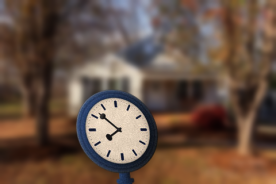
7:52
